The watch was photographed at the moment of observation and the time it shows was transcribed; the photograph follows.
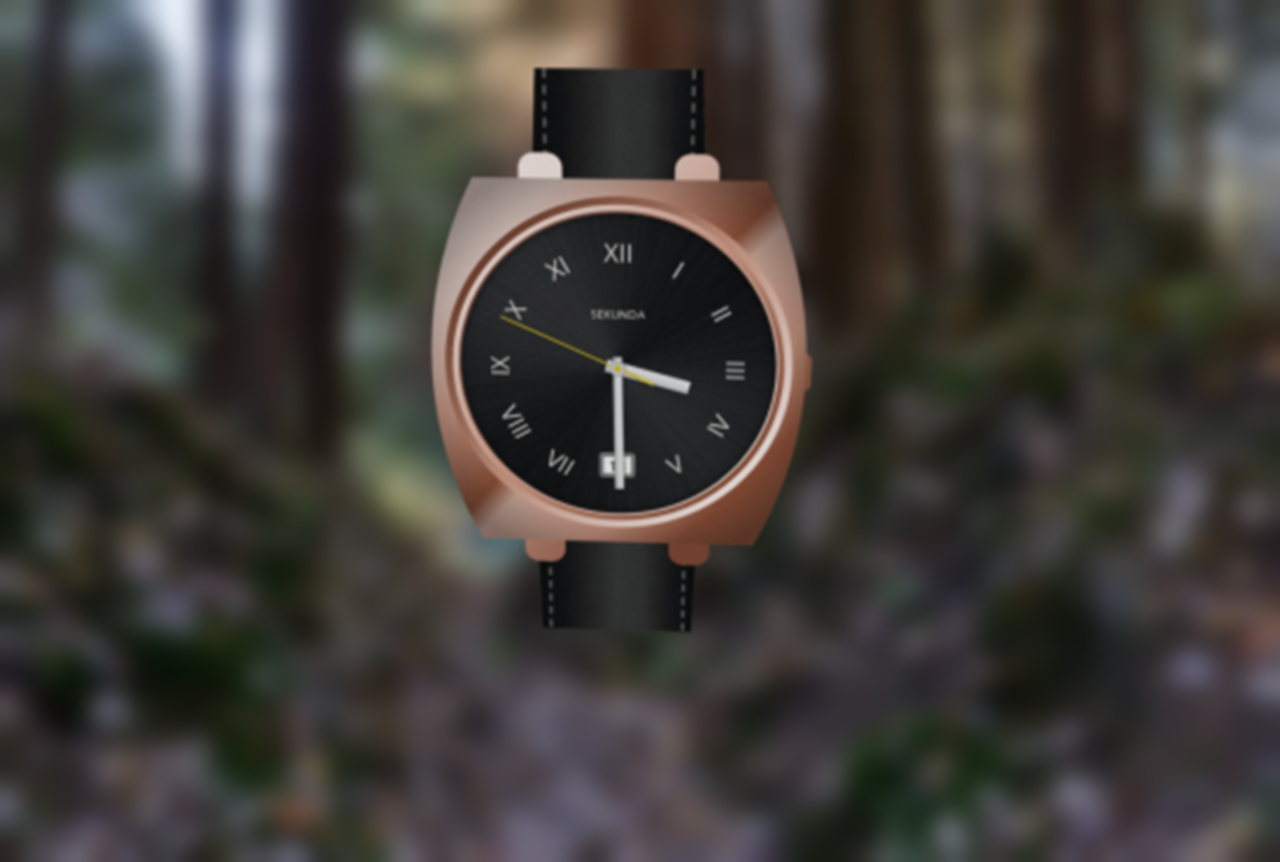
3:29:49
